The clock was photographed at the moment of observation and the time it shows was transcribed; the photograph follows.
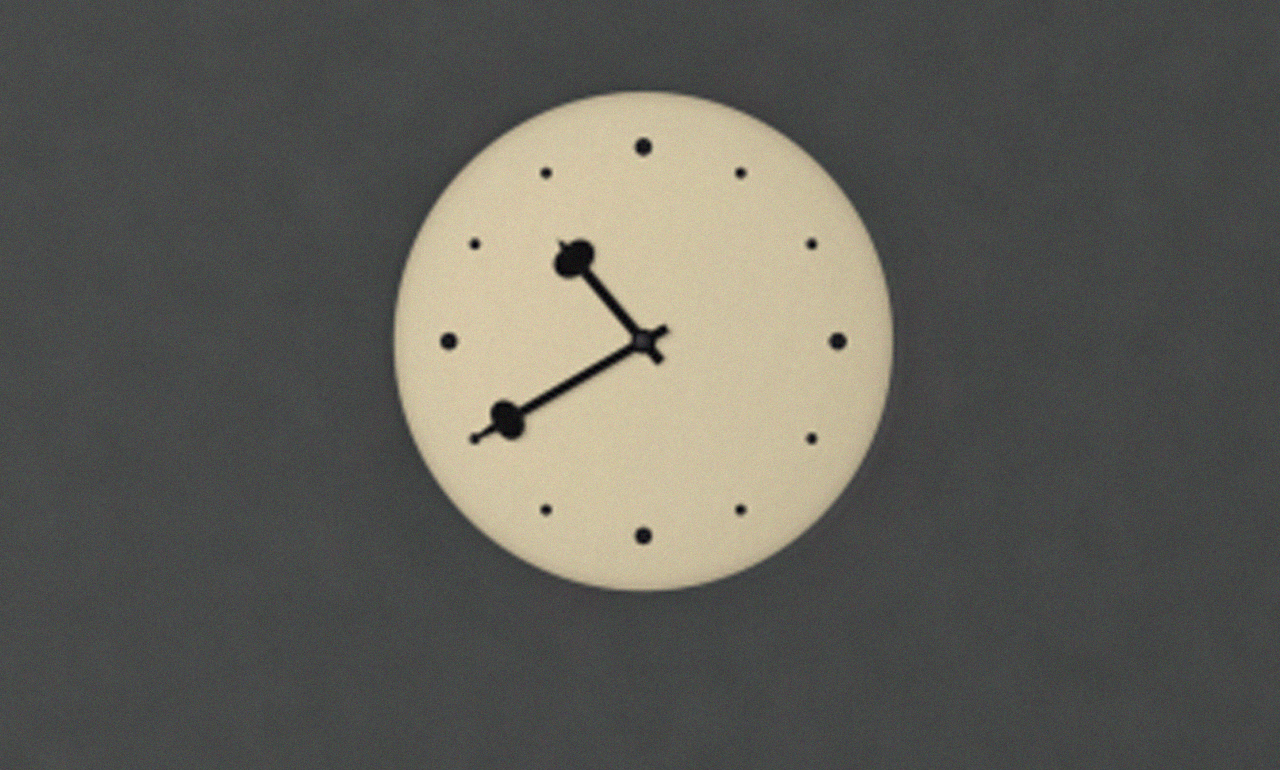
10:40
